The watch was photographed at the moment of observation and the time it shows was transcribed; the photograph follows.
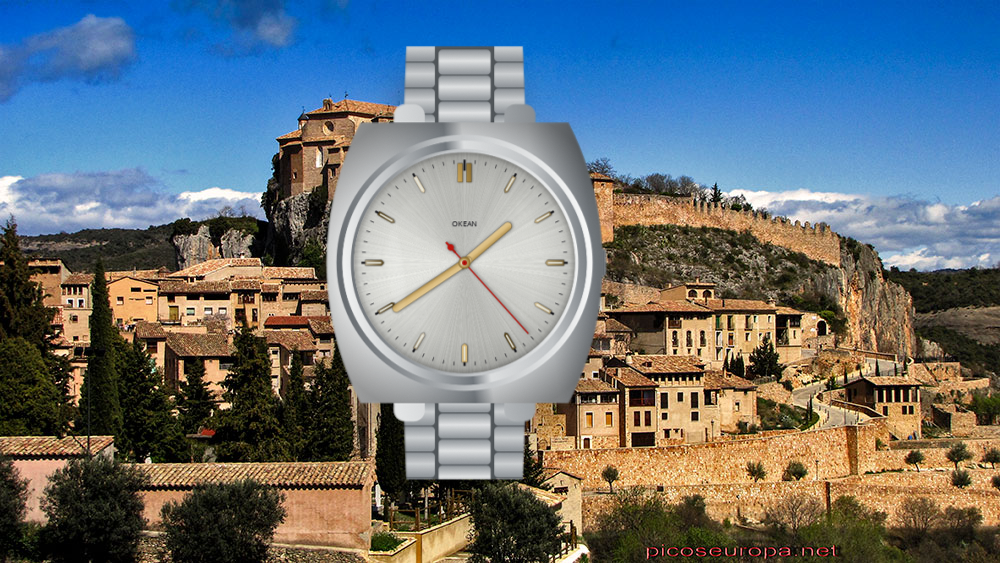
1:39:23
